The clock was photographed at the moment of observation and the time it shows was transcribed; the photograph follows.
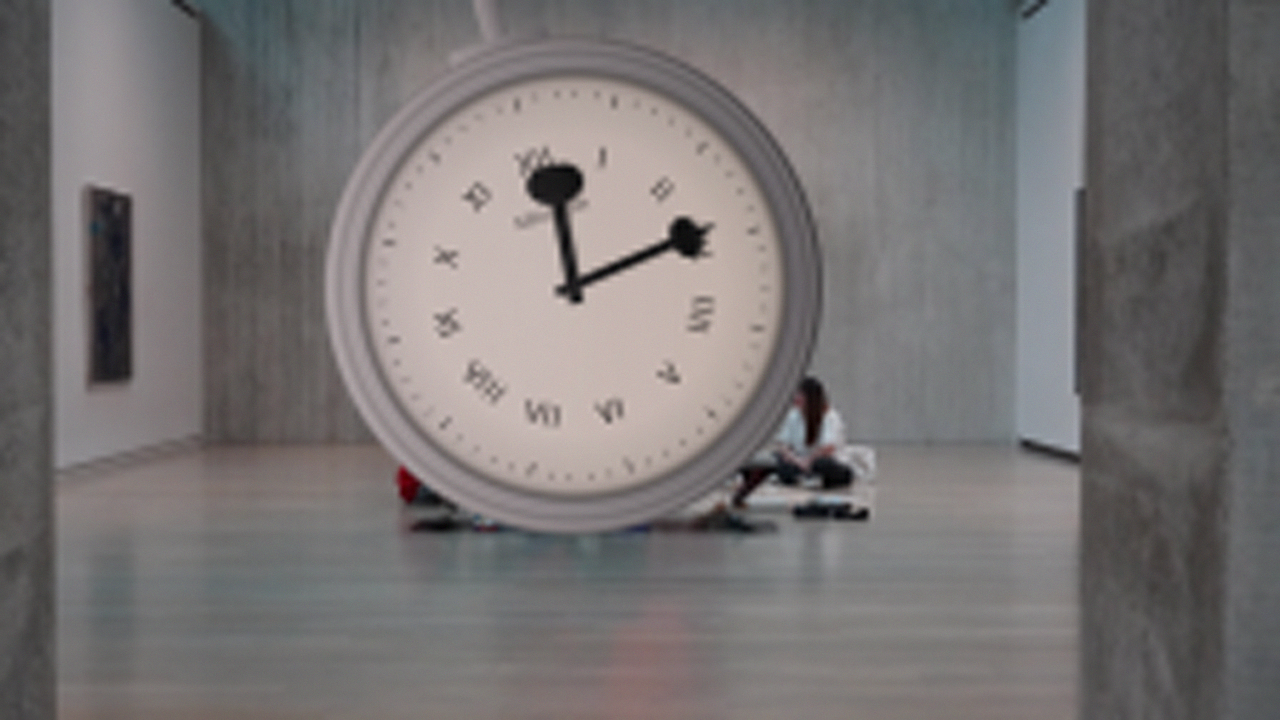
12:14
